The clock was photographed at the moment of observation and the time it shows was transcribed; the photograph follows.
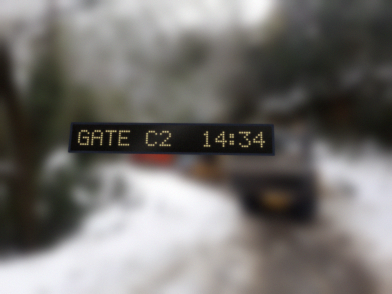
14:34
